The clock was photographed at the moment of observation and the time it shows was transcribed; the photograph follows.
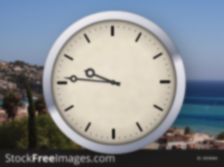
9:46
